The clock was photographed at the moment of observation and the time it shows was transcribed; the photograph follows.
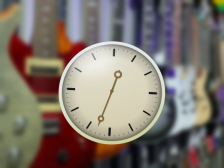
12:33
